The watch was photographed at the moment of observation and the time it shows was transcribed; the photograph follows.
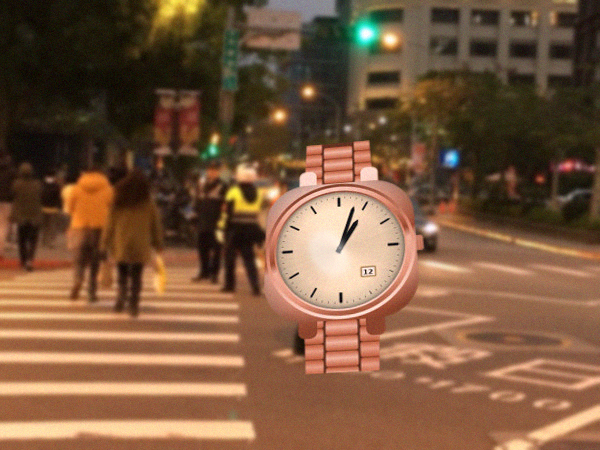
1:03
